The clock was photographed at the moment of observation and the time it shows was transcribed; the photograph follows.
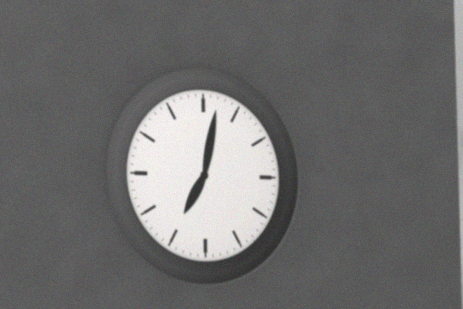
7:02
